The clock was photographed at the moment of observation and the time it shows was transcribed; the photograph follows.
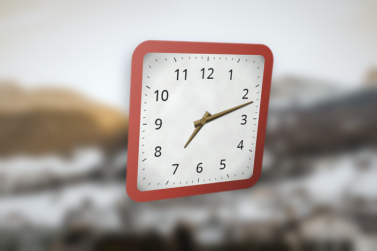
7:12
